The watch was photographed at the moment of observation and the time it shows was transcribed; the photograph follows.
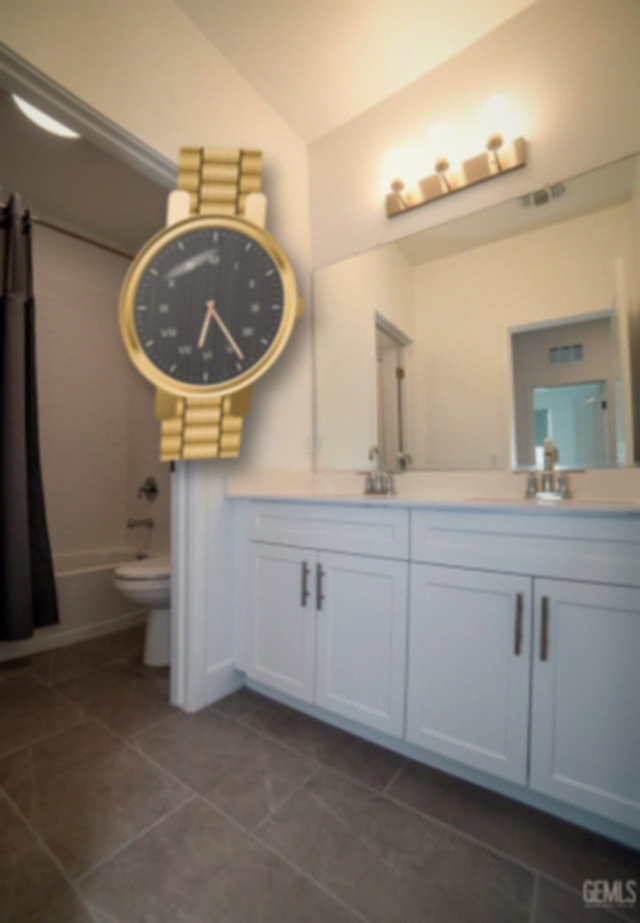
6:24
